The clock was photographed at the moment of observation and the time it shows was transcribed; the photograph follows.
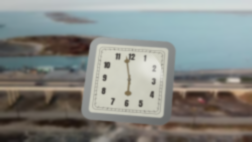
5:58
